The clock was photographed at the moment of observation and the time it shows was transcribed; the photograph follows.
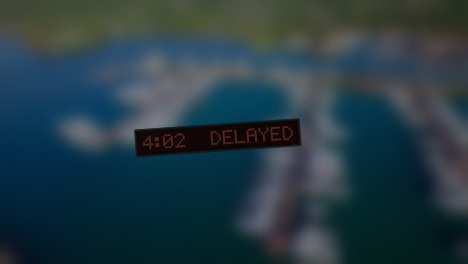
4:02
